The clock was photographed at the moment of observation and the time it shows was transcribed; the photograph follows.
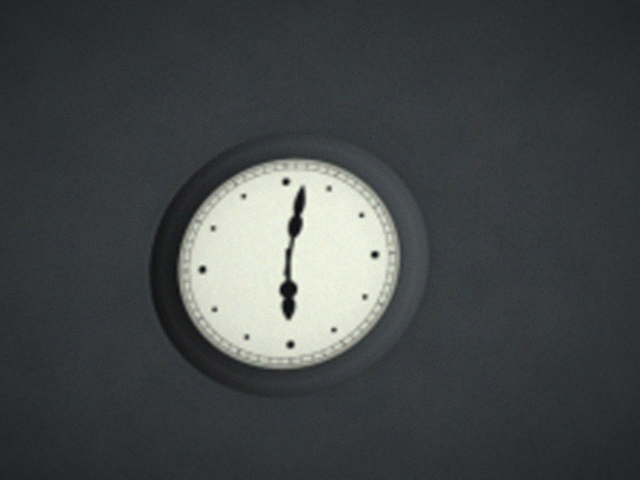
6:02
